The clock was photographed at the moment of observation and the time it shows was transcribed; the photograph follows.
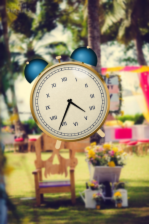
4:36
